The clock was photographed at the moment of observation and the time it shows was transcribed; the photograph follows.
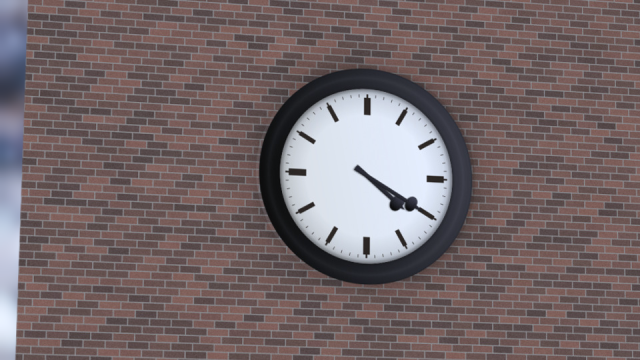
4:20
